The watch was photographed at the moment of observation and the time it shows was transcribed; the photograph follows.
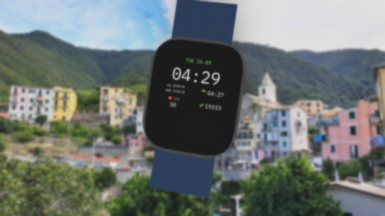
4:29
